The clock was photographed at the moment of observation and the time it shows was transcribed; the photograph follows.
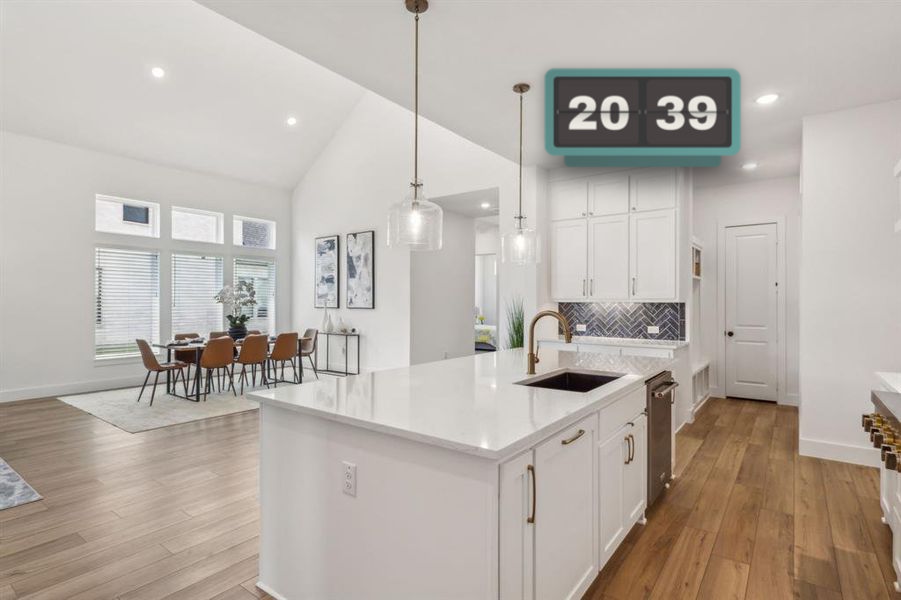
20:39
